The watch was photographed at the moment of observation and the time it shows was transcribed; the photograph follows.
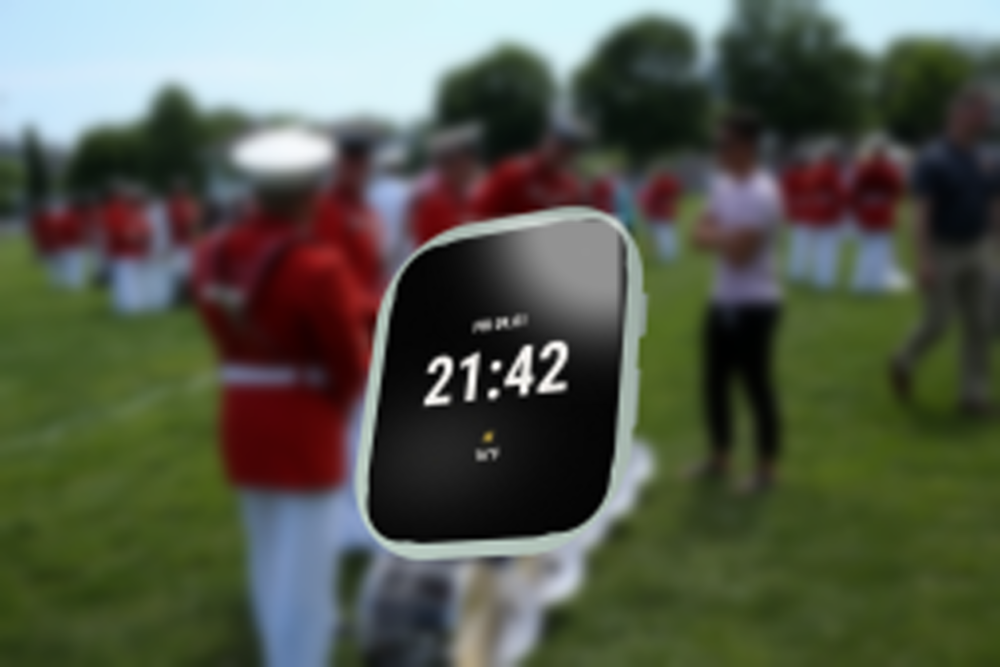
21:42
